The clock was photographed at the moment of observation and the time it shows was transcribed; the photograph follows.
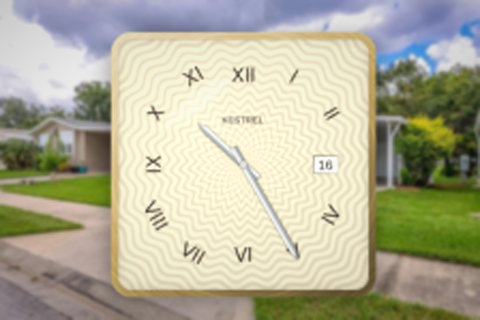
10:25
